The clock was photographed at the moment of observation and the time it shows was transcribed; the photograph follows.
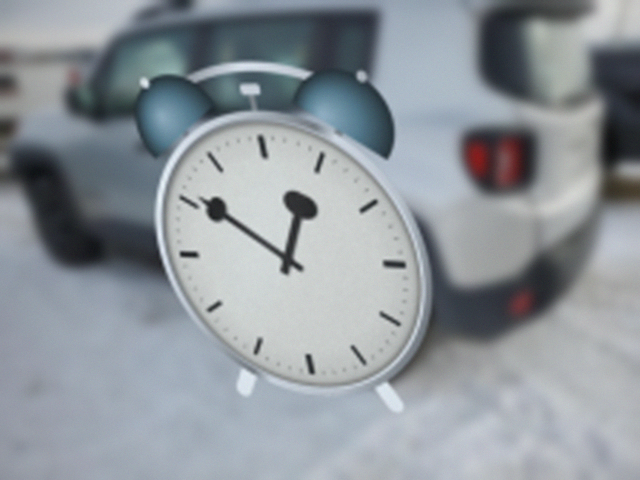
12:51
